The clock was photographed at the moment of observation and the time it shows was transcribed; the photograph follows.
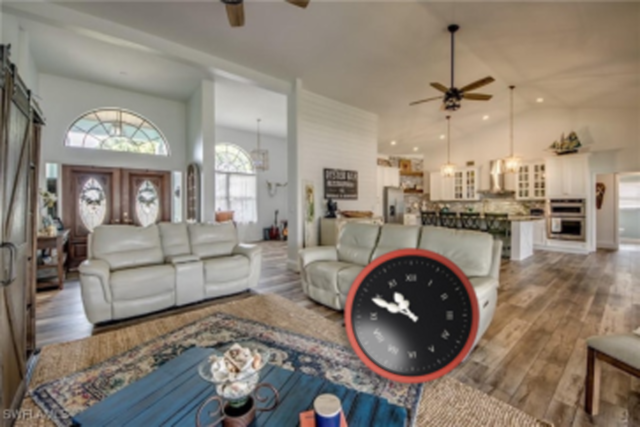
10:49
